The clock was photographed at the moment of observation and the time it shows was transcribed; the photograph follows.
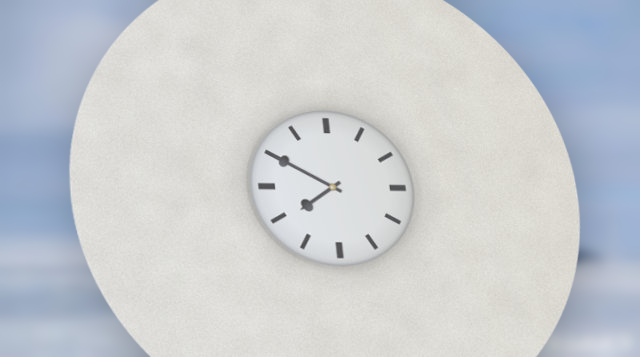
7:50
